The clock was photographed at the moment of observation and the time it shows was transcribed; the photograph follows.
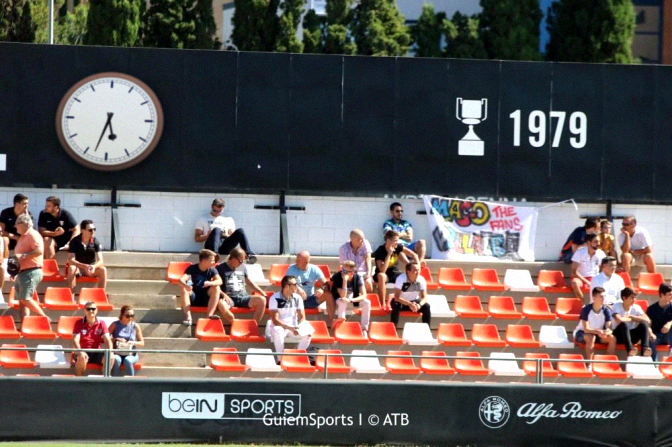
5:33
